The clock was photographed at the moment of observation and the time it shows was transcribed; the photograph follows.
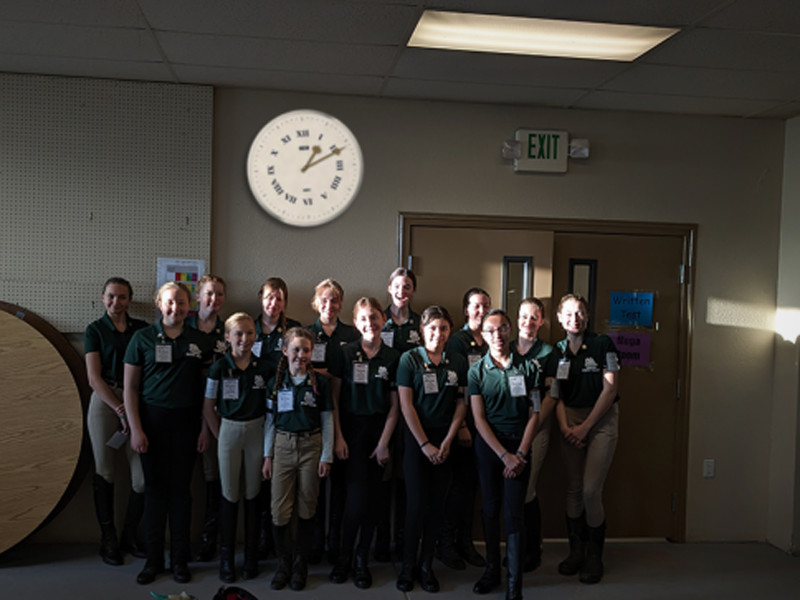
1:11
